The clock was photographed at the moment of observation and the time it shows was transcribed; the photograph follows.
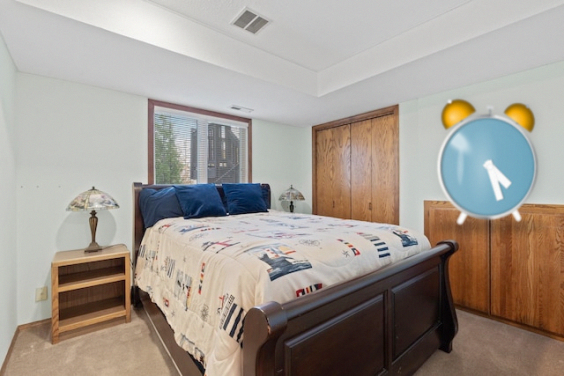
4:27
